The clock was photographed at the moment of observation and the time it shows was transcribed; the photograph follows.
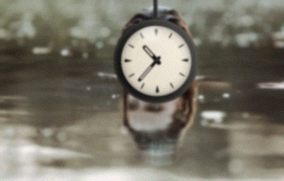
10:37
